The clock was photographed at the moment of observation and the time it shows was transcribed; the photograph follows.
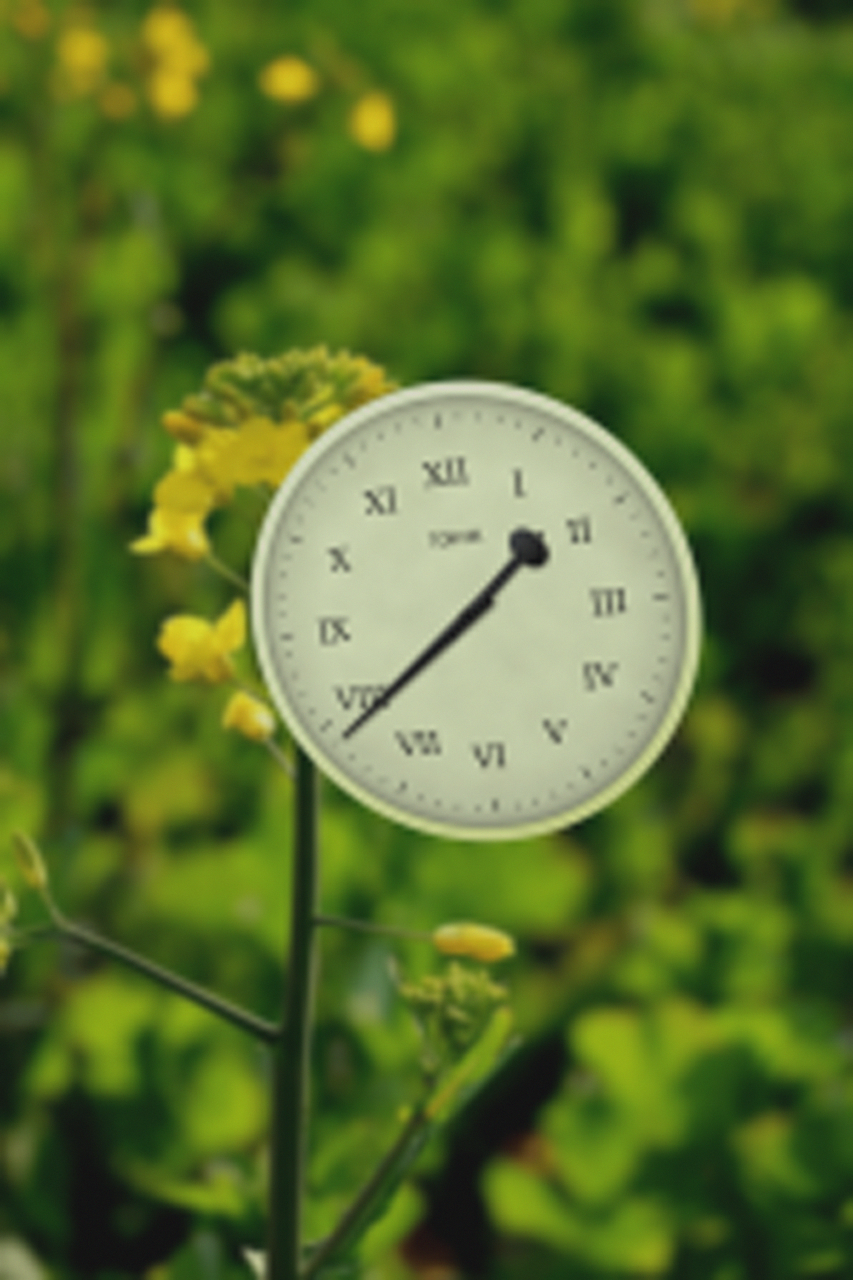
1:39
